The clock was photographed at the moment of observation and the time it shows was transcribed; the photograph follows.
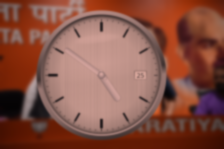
4:51
